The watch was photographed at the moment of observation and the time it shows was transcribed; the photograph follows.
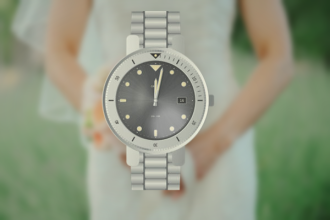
12:02
